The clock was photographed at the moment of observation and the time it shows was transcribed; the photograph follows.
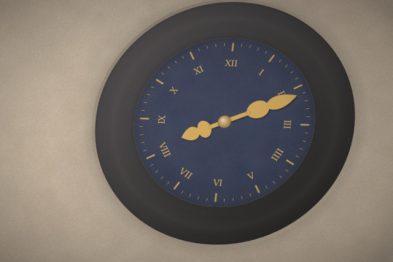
8:11
